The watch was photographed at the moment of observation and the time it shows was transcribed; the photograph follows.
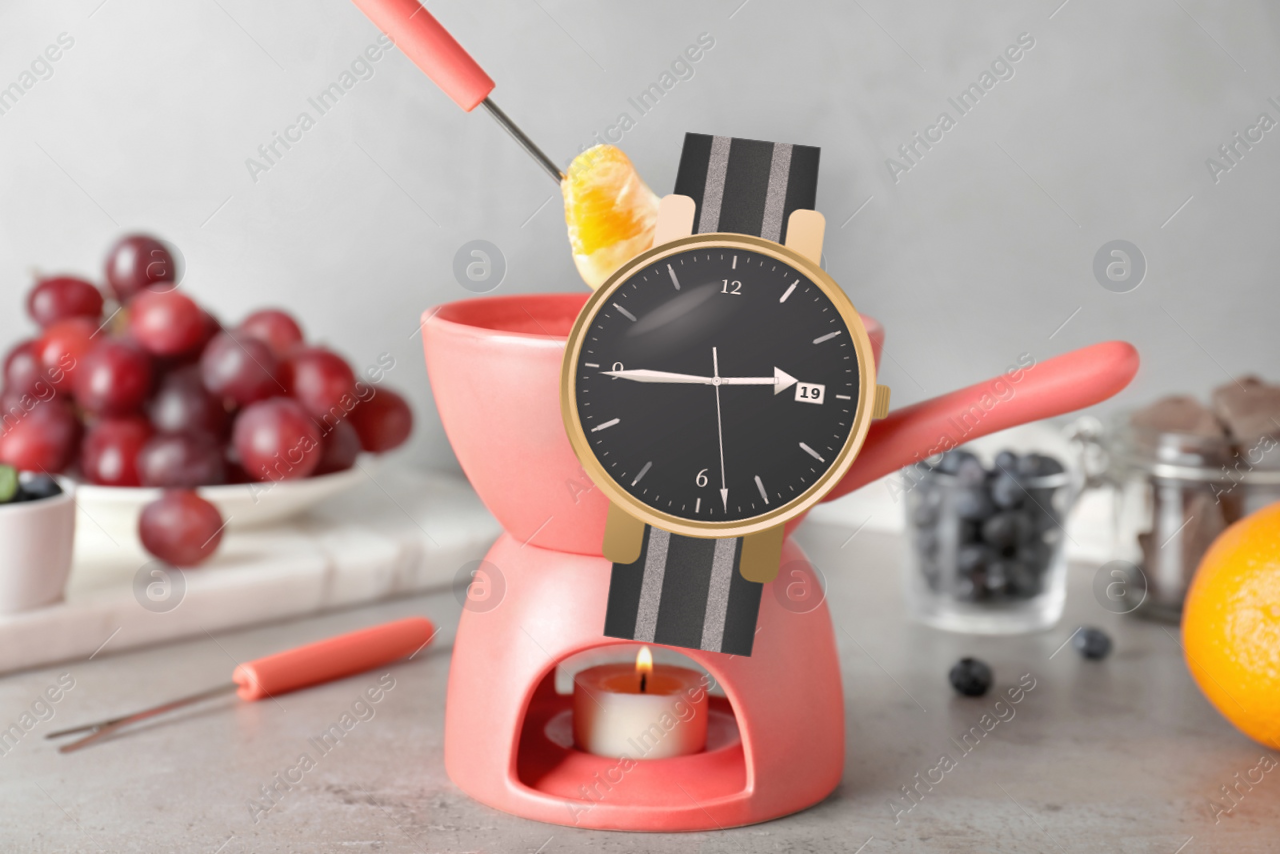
2:44:28
